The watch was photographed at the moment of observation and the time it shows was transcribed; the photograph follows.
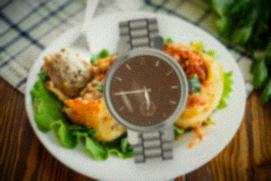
5:45
